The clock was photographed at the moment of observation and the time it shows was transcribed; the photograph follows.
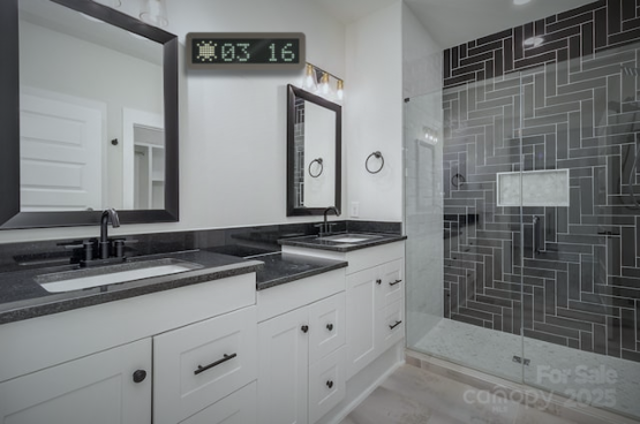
3:16
